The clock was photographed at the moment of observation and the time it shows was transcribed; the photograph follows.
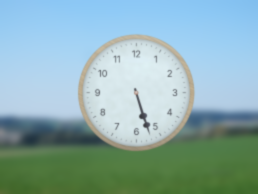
5:27
